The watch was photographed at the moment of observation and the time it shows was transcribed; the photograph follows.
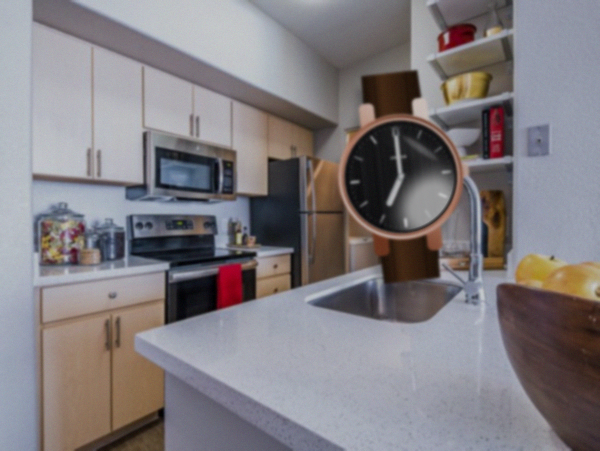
7:00
